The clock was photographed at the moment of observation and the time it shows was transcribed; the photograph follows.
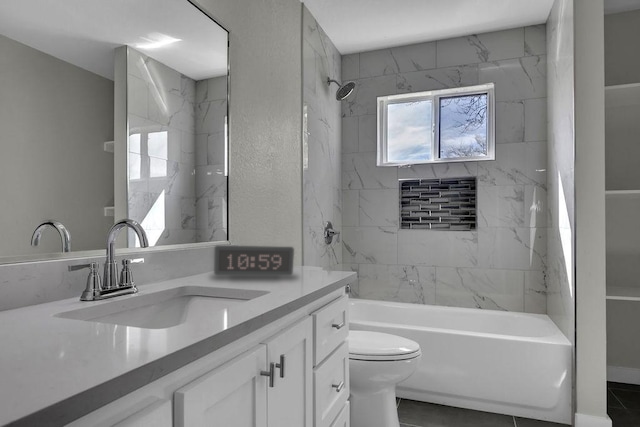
10:59
